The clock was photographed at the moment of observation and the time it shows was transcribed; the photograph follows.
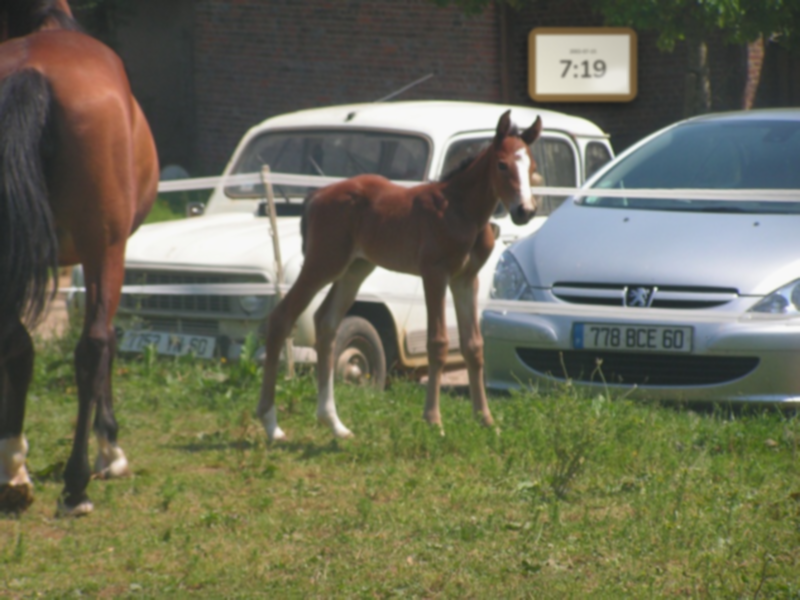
7:19
